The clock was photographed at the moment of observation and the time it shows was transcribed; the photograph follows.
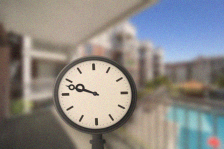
9:48
